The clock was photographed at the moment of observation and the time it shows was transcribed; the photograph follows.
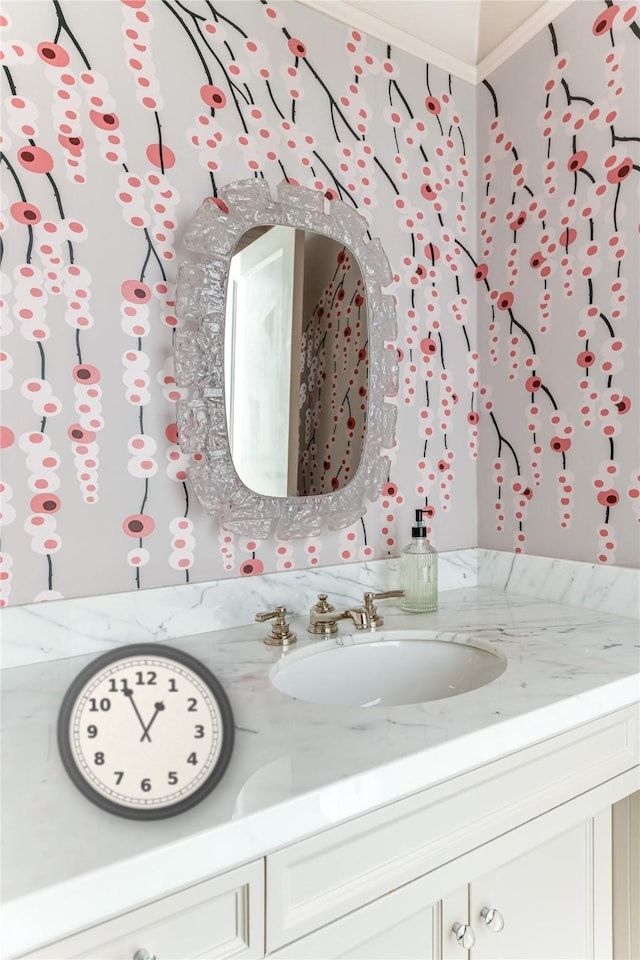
12:56
